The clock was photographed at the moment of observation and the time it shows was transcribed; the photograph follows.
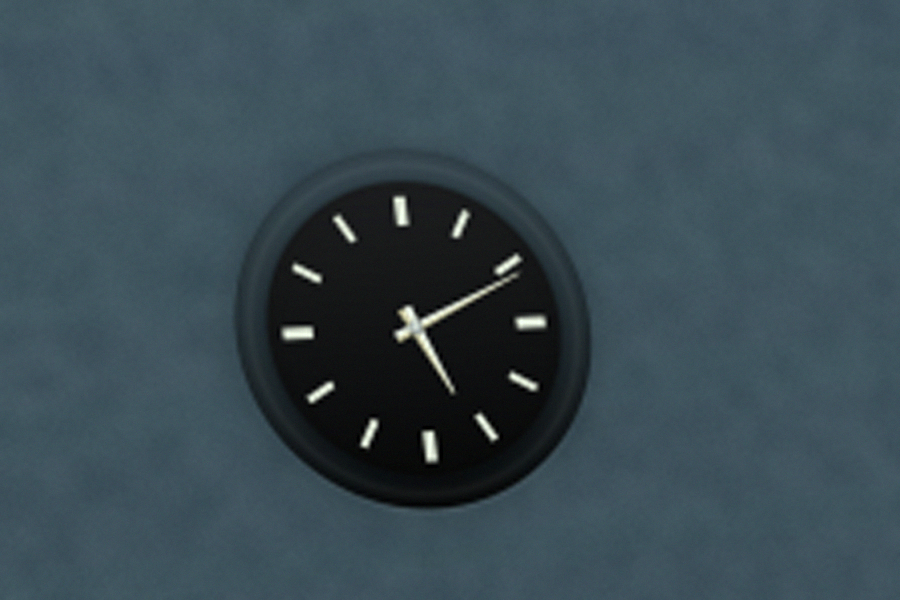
5:11
